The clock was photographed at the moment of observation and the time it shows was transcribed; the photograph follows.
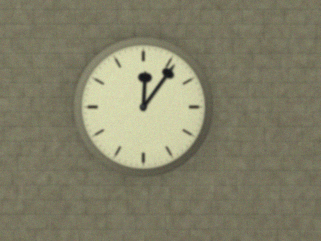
12:06
